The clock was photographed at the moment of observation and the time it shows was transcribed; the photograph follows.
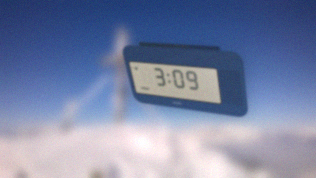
3:09
